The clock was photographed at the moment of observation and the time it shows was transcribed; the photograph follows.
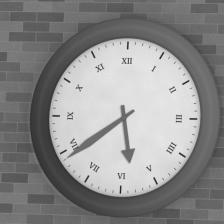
5:39
